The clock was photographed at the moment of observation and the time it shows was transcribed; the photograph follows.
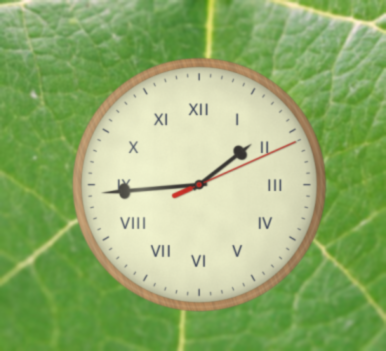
1:44:11
